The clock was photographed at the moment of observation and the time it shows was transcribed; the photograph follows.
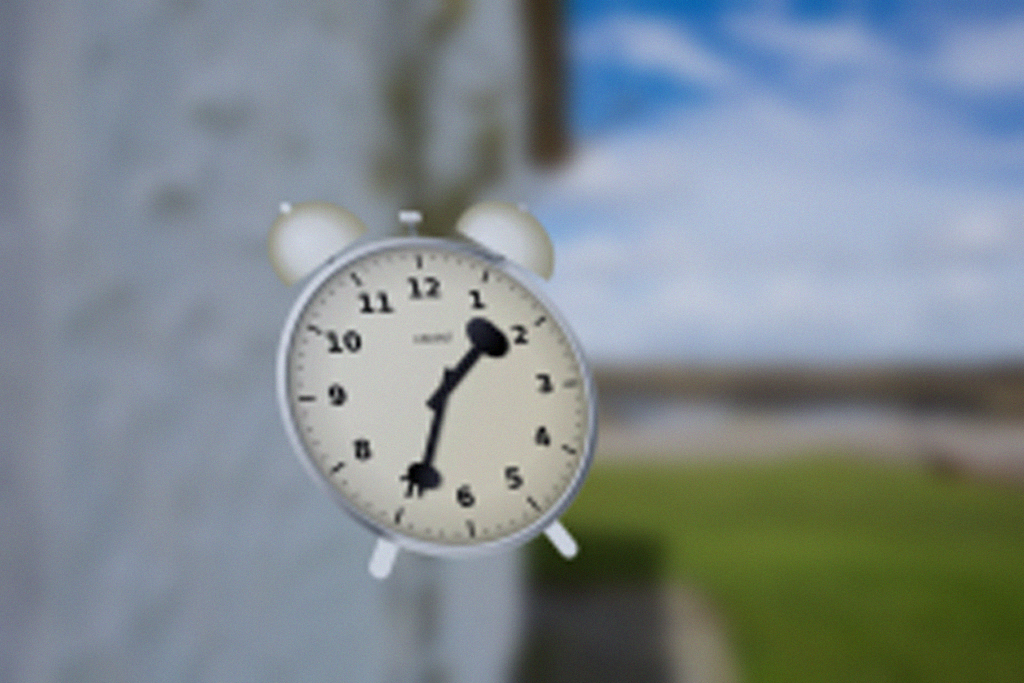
1:34
